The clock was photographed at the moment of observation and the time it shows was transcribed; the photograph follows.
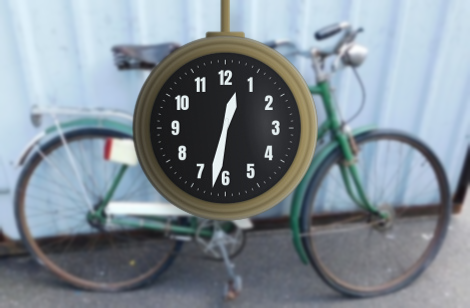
12:32
